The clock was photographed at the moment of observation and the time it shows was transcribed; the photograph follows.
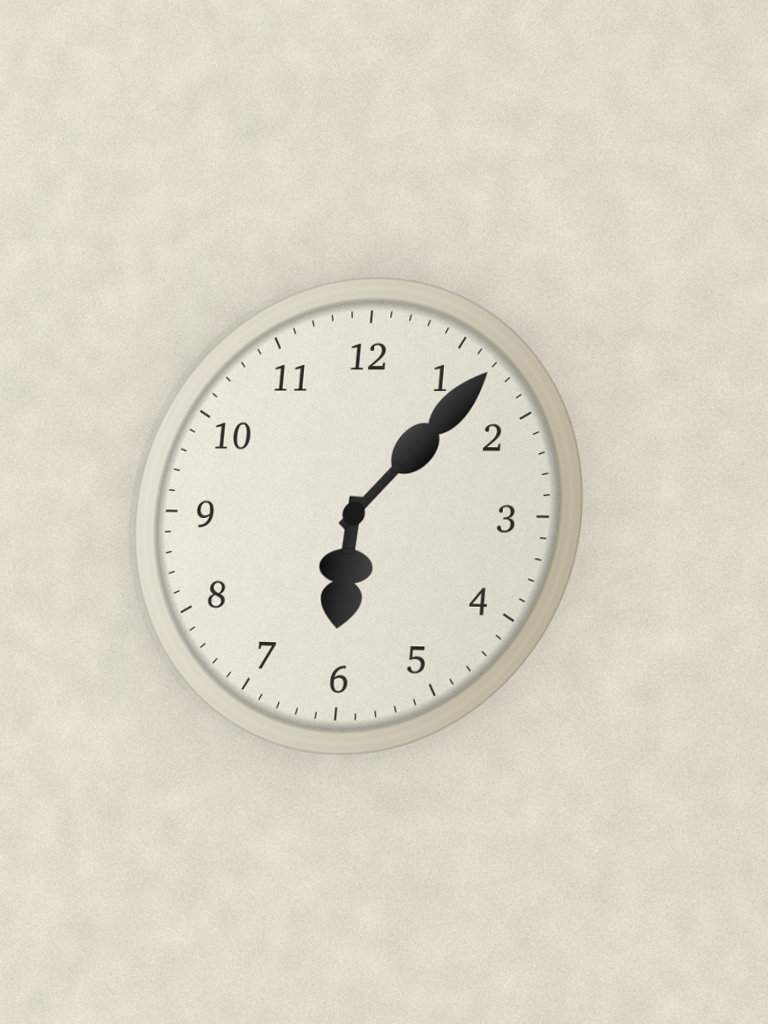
6:07
